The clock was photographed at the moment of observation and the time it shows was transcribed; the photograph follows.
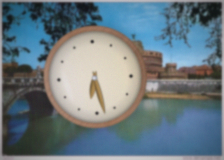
6:28
